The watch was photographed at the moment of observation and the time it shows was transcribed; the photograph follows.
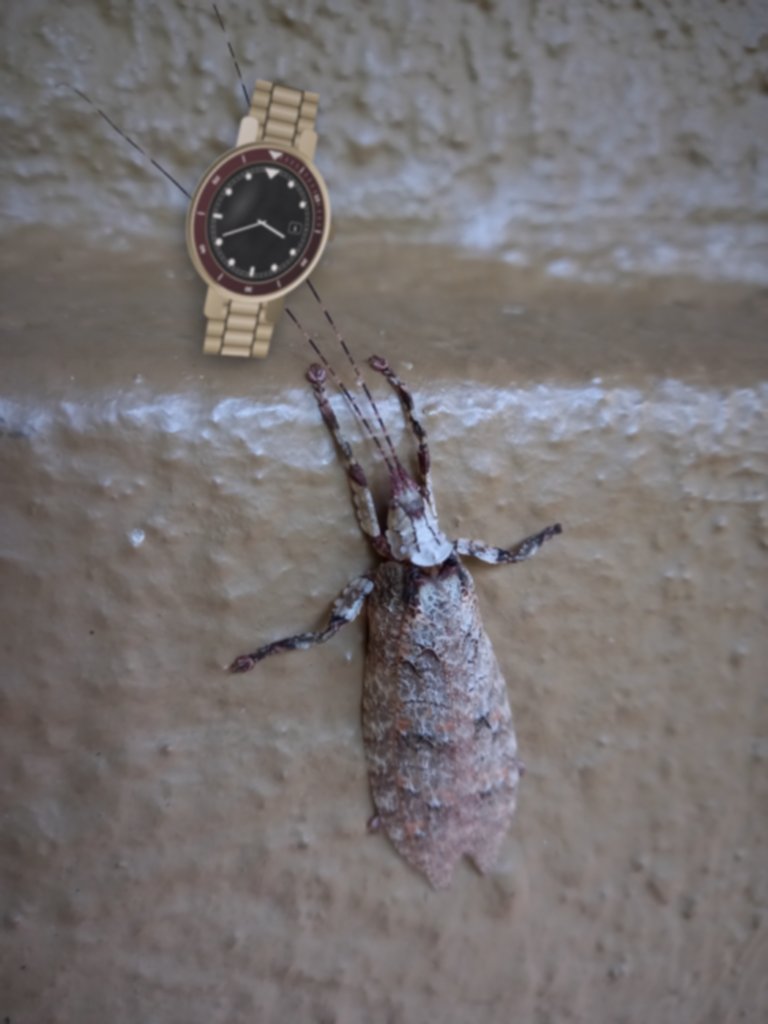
3:41
